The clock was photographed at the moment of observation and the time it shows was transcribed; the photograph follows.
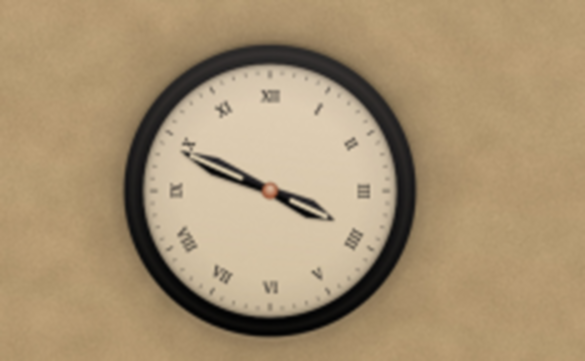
3:49
